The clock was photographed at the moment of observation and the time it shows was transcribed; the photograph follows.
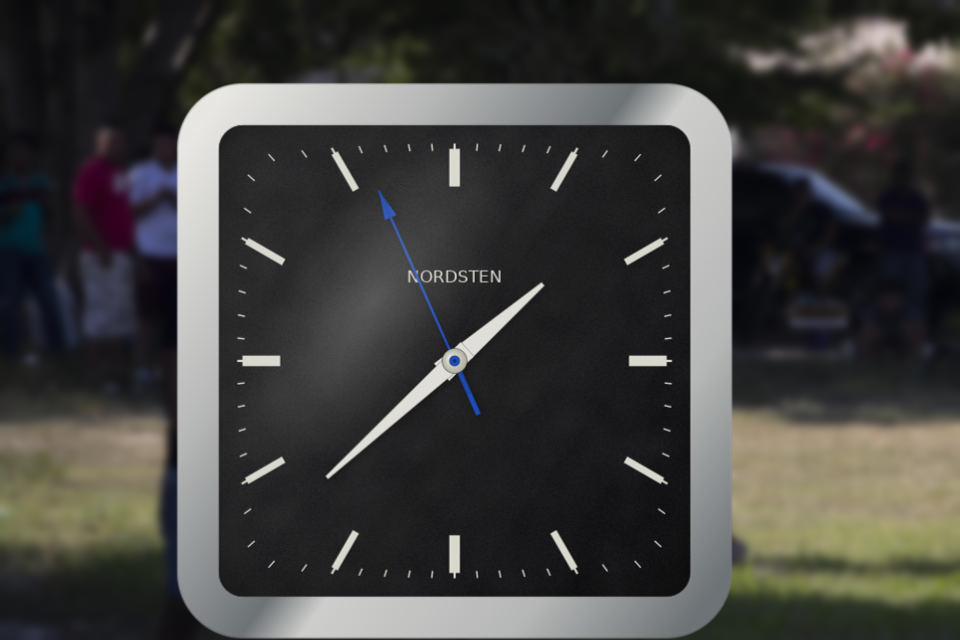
1:37:56
